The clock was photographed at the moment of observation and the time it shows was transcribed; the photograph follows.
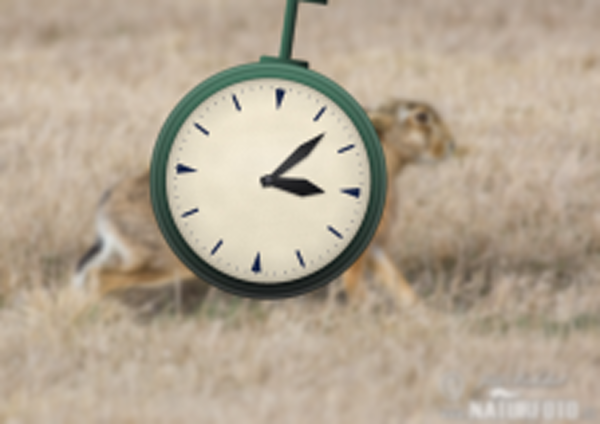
3:07
